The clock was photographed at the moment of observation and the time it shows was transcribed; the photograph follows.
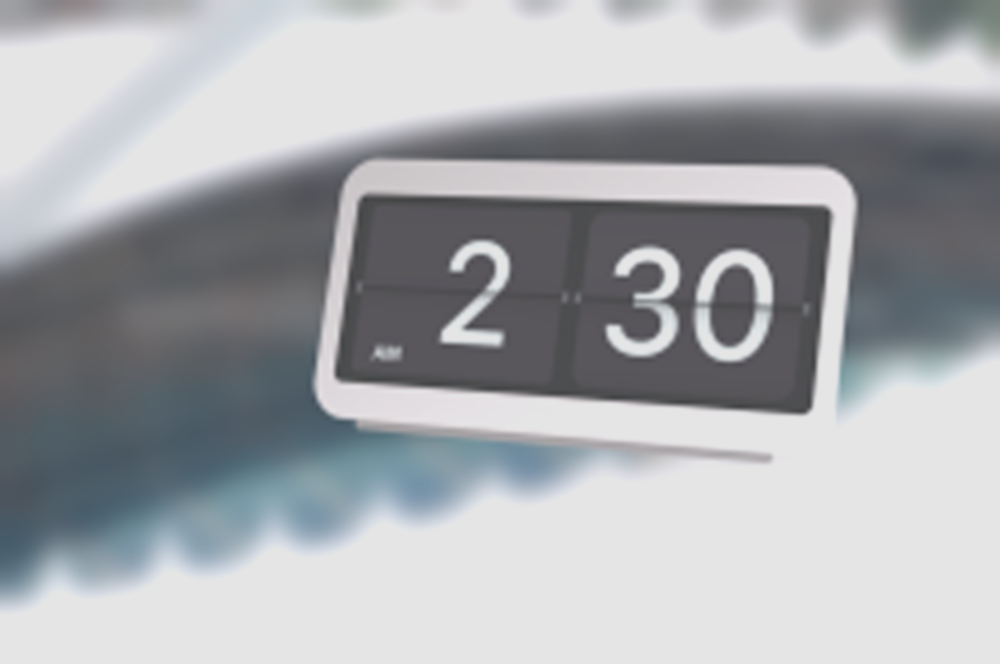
2:30
